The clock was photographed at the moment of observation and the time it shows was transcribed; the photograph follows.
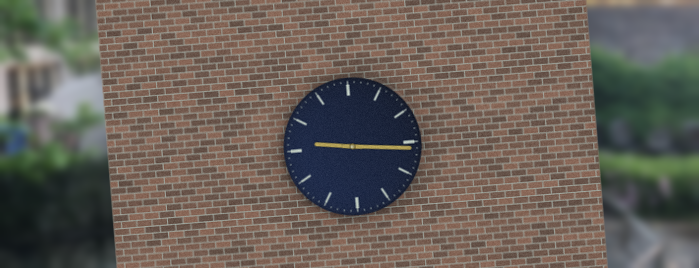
9:16
